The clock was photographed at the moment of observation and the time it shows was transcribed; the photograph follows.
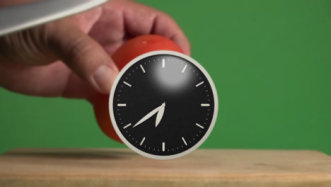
6:39
